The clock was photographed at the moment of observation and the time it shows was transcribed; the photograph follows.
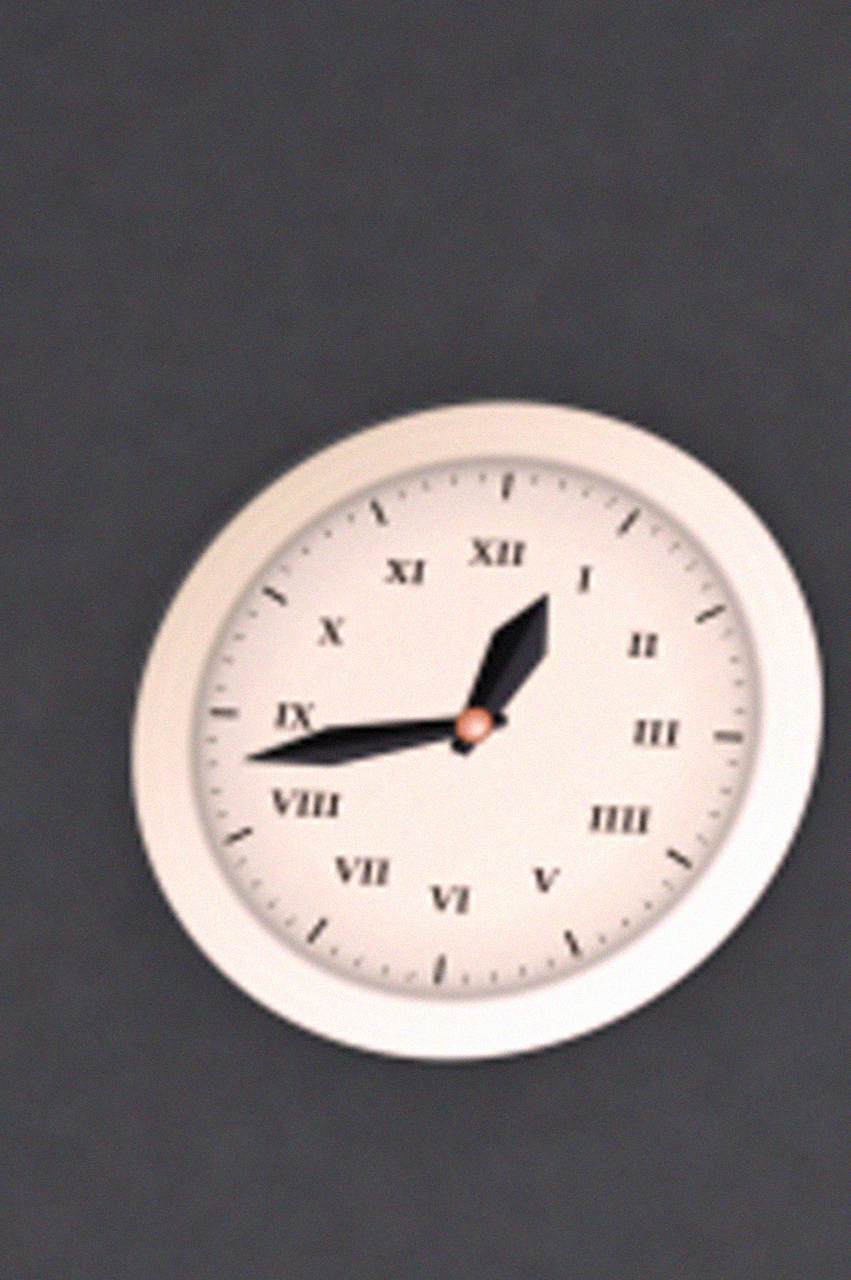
12:43
